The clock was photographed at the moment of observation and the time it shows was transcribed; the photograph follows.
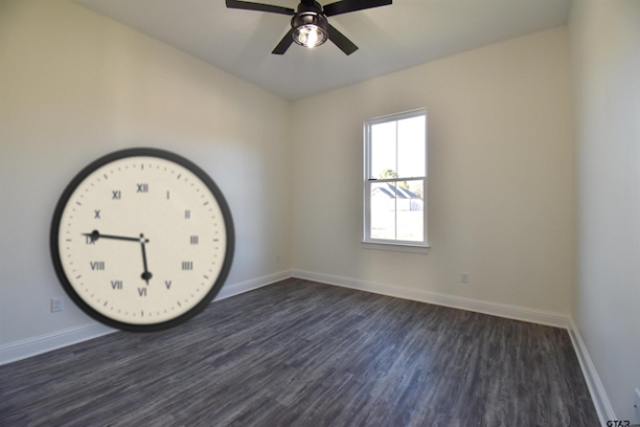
5:46
